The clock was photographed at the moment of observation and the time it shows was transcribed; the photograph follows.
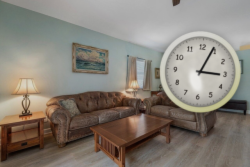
3:04
